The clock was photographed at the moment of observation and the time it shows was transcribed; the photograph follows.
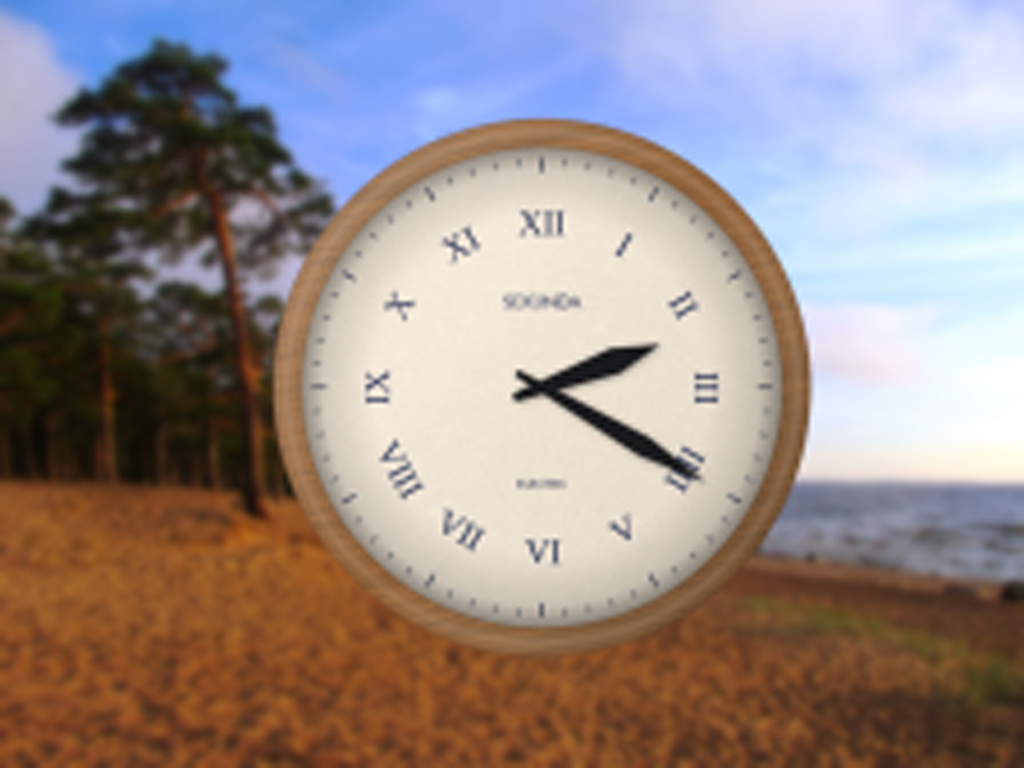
2:20
